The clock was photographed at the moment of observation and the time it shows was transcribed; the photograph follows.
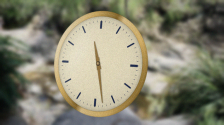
11:28
